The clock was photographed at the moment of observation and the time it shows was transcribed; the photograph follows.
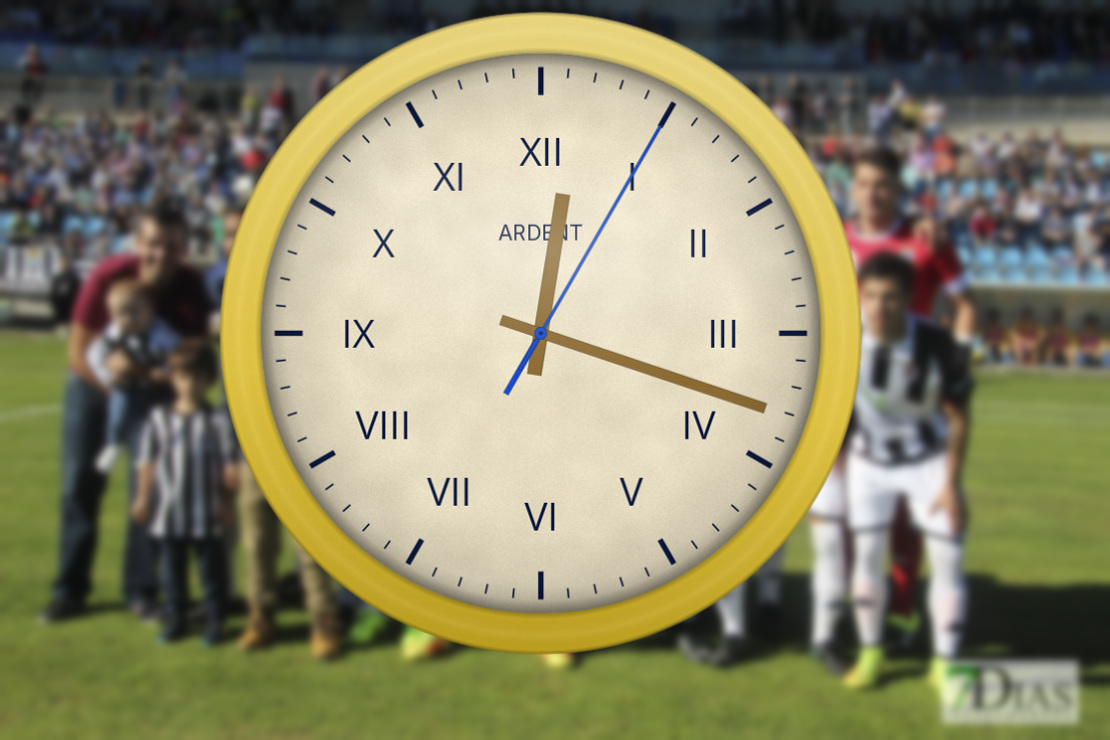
12:18:05
